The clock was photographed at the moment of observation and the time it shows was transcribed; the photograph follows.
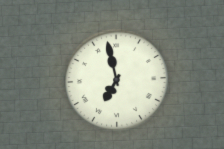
6:58
